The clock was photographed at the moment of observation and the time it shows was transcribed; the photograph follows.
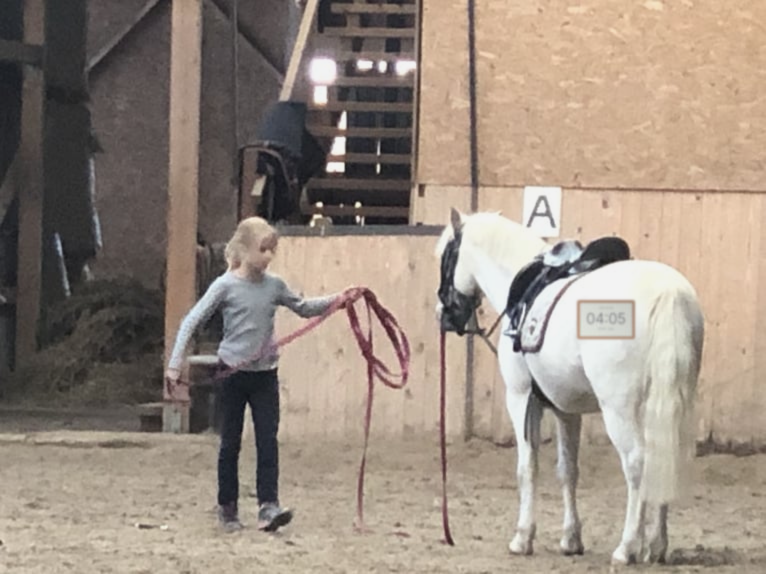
4:05
